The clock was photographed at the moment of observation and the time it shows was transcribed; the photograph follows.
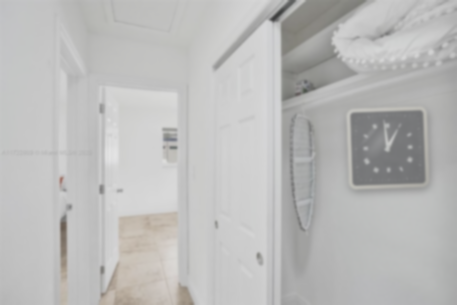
12:59
